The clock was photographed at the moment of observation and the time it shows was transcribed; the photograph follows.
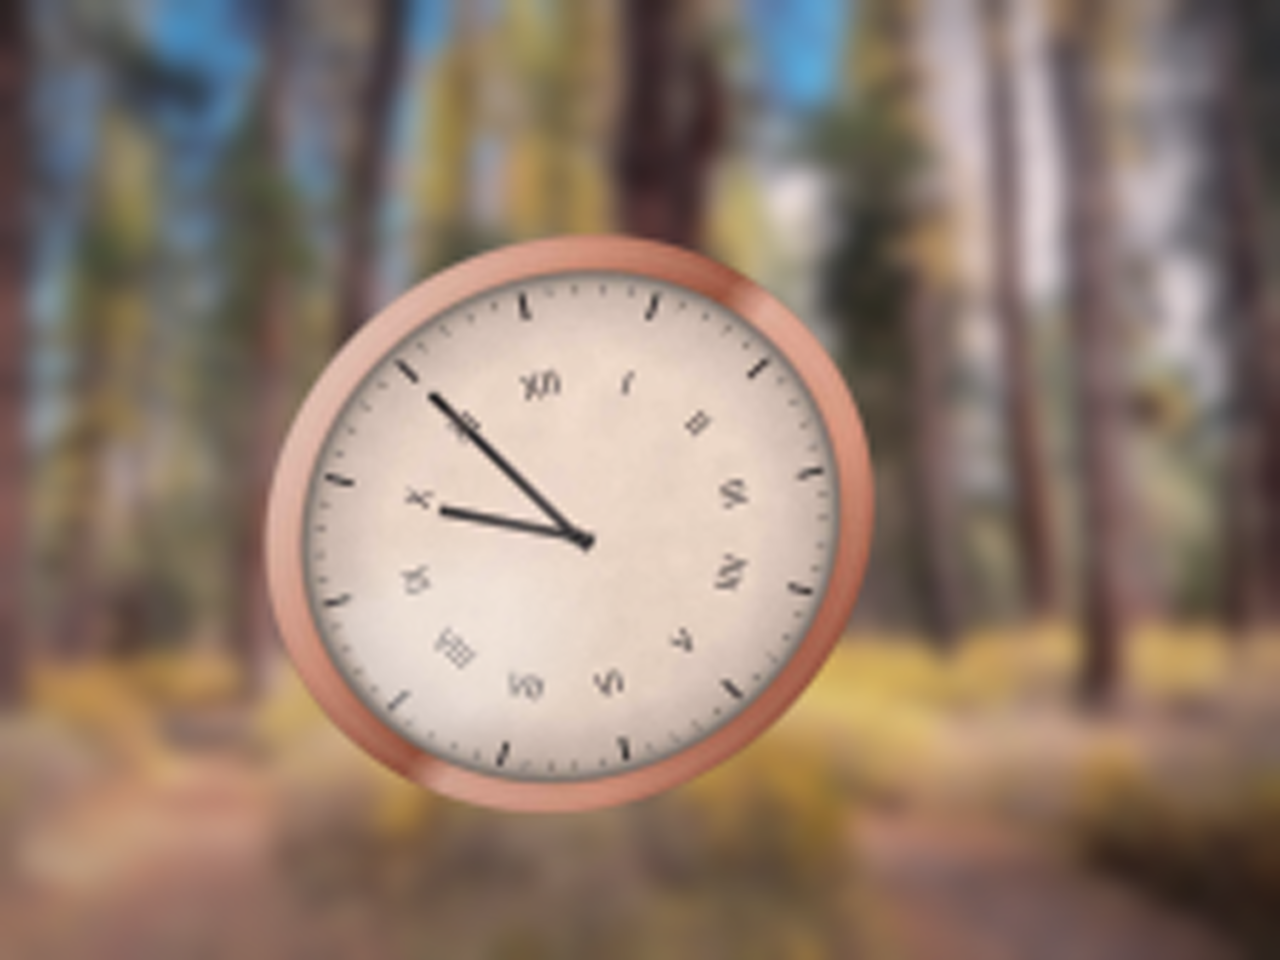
9:55
